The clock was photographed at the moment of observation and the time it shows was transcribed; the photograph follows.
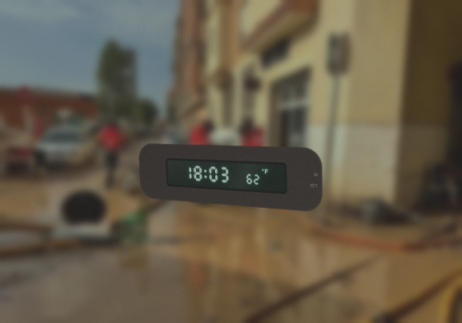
18:03
